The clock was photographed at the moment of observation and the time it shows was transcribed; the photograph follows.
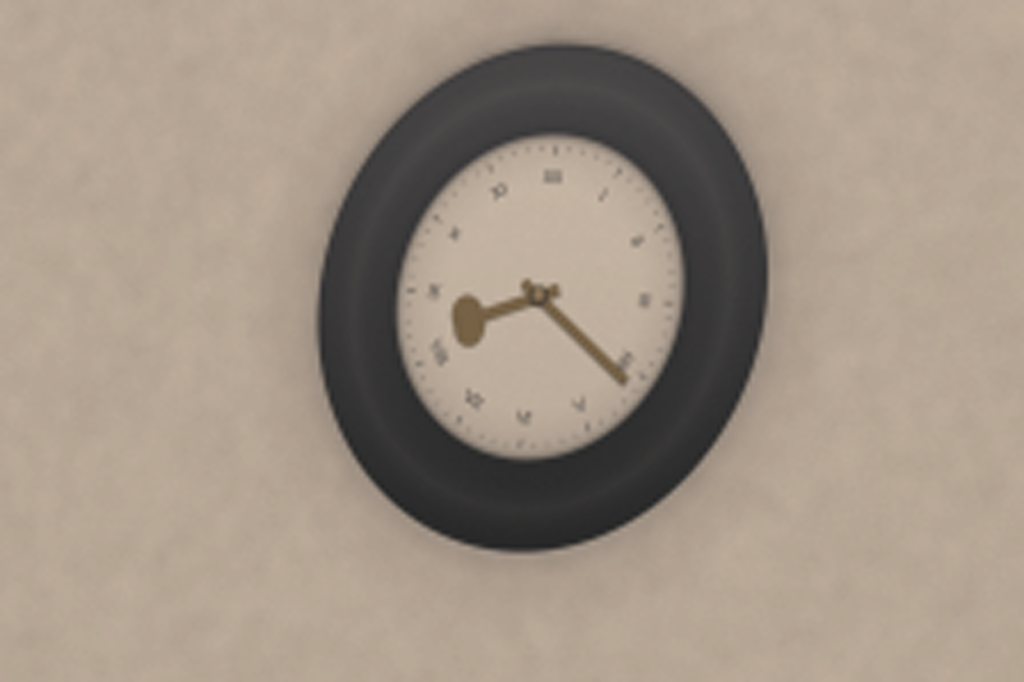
8:21
